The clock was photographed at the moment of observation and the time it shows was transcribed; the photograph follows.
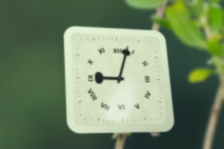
9:03
